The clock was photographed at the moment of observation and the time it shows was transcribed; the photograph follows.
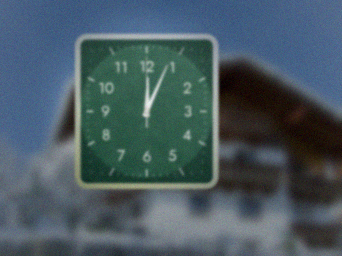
12:04:00
